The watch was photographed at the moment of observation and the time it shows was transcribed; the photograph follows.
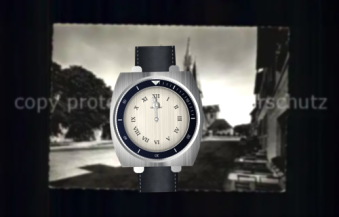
11:59
